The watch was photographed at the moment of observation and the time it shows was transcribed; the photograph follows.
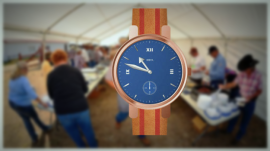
10:48
